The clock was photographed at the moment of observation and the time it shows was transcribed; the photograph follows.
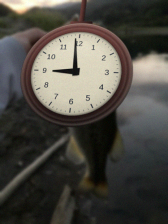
8:59
